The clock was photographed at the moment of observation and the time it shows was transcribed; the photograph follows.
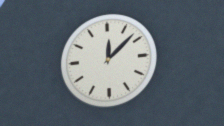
12:08
